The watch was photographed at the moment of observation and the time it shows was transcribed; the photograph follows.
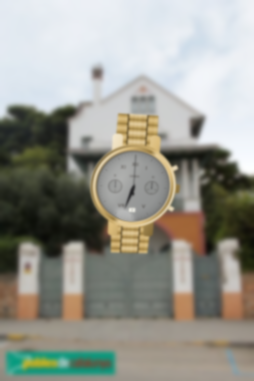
6:33
